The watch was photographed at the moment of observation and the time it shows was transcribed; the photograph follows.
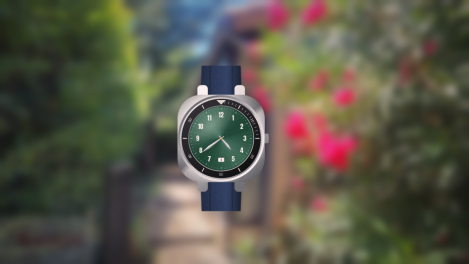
4:39
